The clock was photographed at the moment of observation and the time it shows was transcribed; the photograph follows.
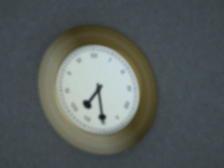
7:30
